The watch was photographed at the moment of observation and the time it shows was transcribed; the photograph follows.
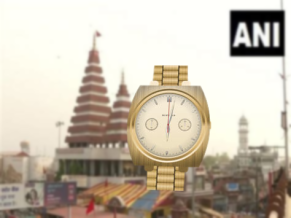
6:02
